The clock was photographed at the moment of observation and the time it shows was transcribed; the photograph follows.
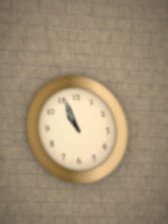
10:56
